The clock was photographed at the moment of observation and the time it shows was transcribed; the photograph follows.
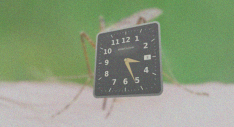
3:26
